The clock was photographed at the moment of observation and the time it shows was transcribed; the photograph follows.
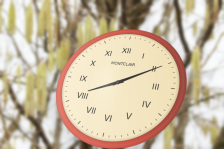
8:10
